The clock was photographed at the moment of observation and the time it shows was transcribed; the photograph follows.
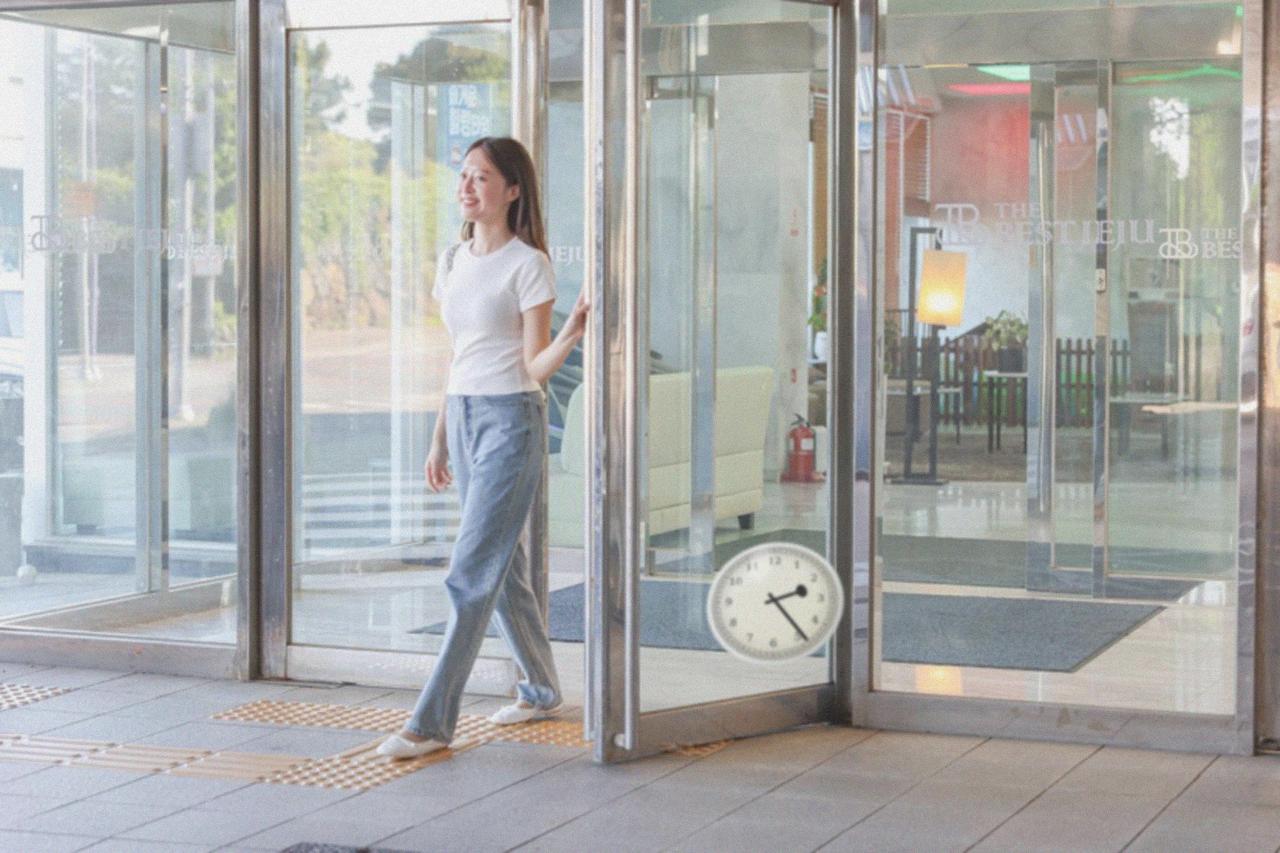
2:24
